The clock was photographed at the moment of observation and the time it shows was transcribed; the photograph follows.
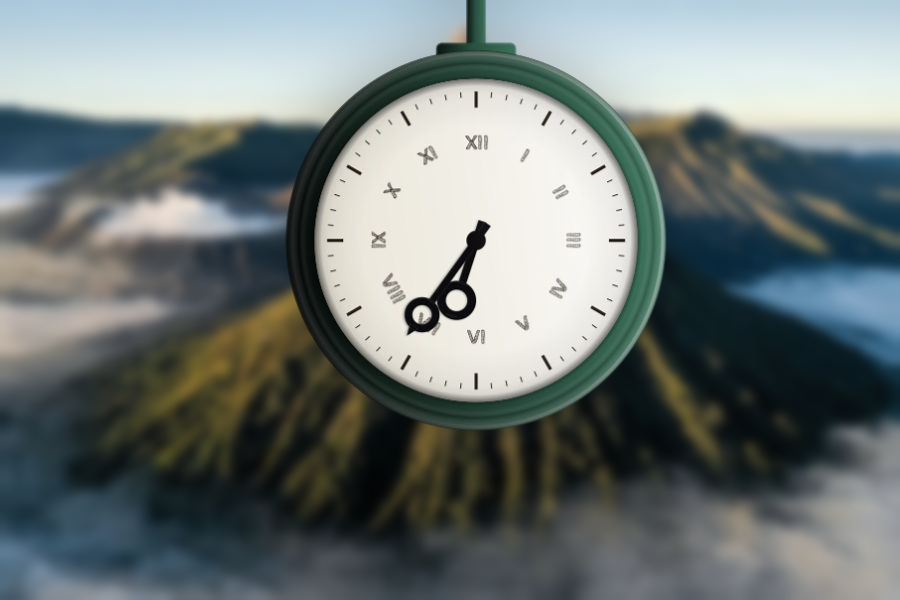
6:36
